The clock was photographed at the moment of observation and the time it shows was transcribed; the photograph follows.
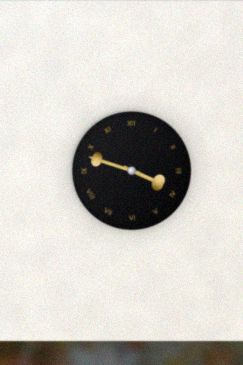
3:48
